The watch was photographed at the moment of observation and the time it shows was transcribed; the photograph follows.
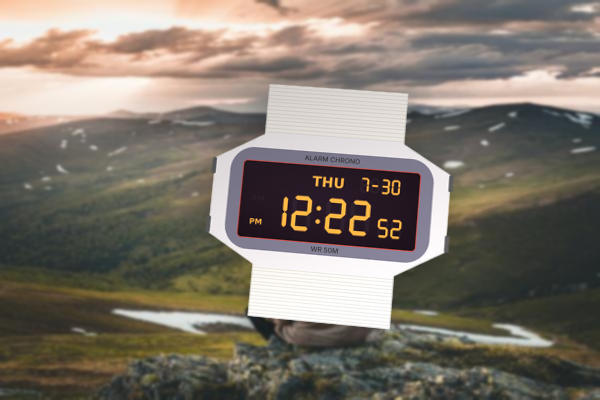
12:22:52
